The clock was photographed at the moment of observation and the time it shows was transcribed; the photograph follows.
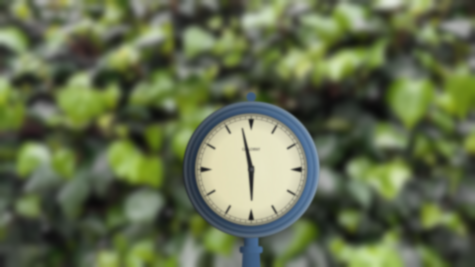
5:58
